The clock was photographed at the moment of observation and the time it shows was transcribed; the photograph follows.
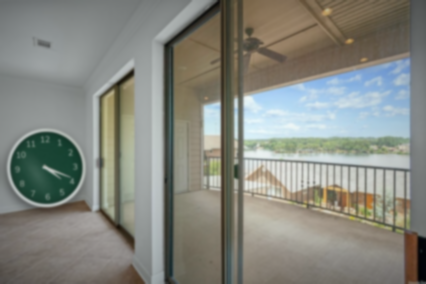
4:19
